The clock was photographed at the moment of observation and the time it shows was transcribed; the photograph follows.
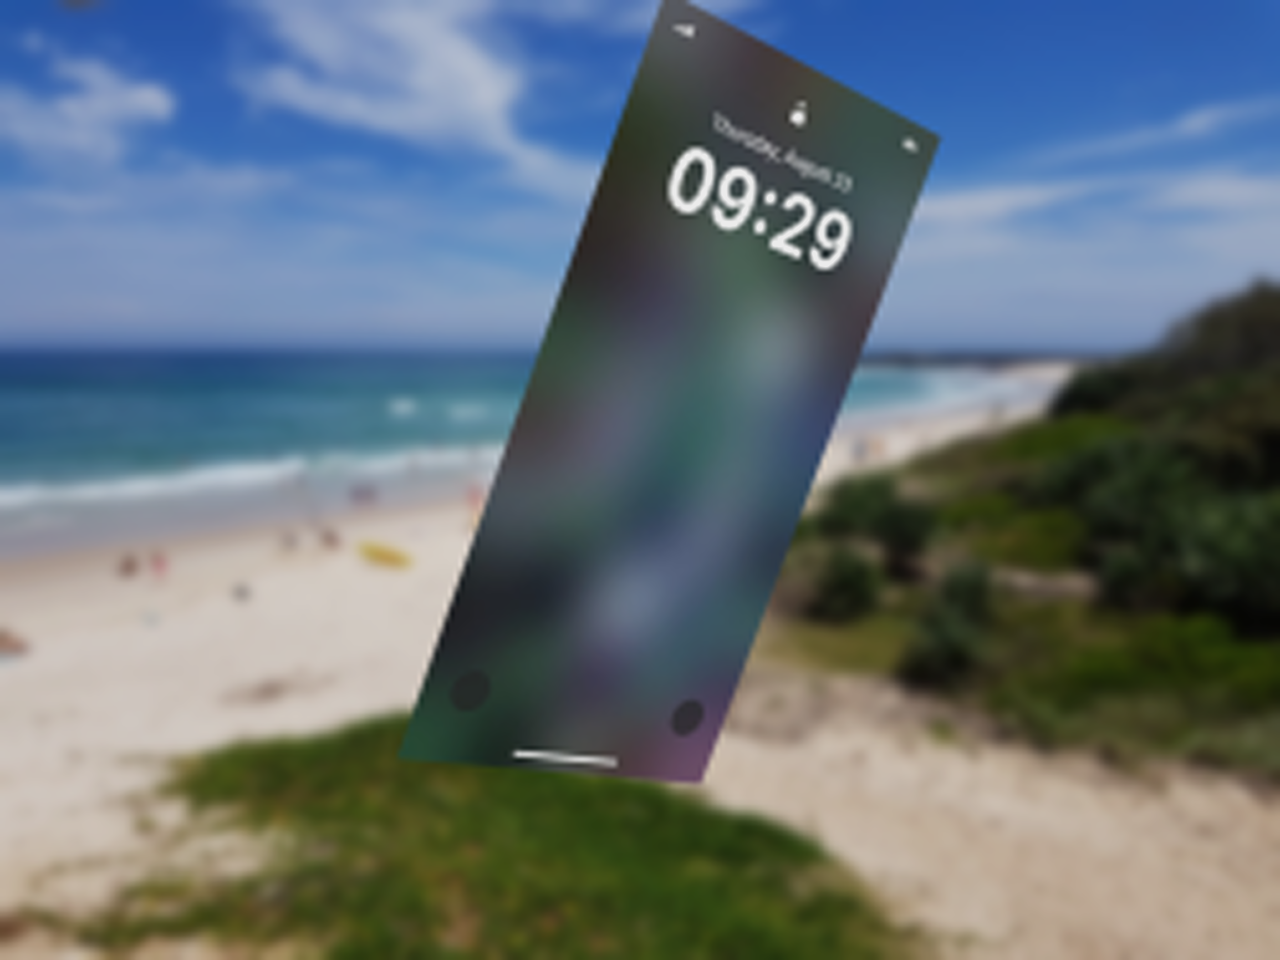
9:29
